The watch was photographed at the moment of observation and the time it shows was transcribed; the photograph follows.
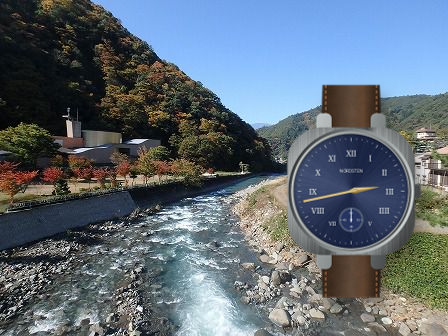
2:43
